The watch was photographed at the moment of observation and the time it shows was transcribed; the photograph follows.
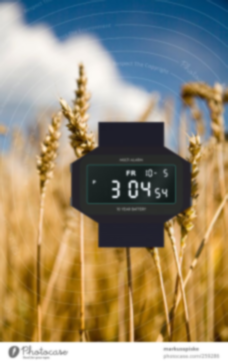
3:04
